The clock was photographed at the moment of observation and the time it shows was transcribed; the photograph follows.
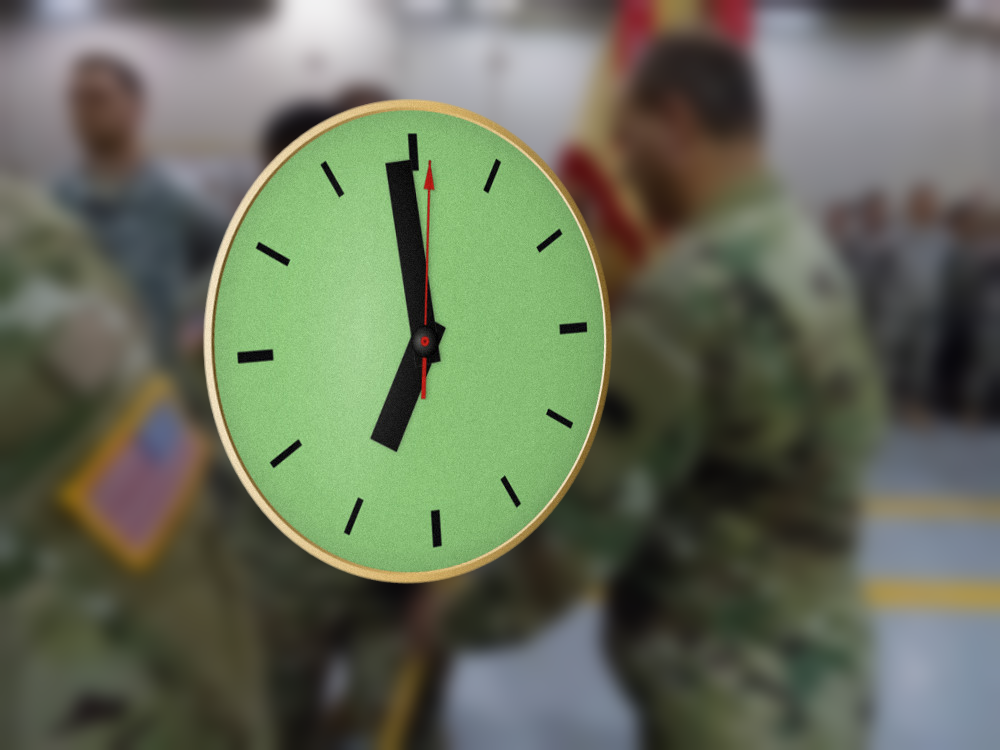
6:59:01
